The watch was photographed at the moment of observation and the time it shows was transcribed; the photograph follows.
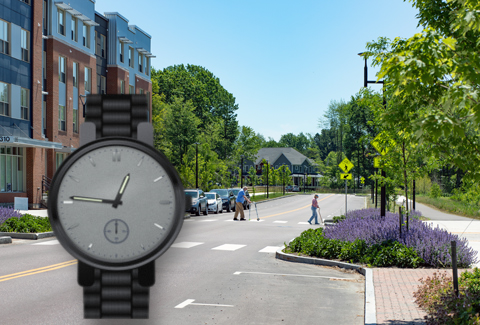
12:46
